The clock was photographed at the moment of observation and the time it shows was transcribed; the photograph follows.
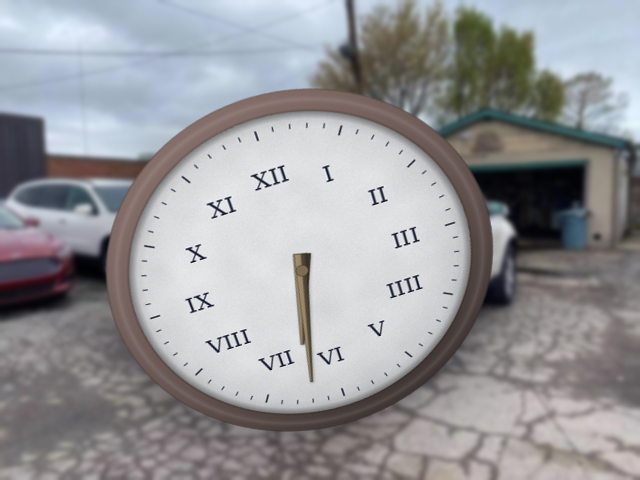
6:32
